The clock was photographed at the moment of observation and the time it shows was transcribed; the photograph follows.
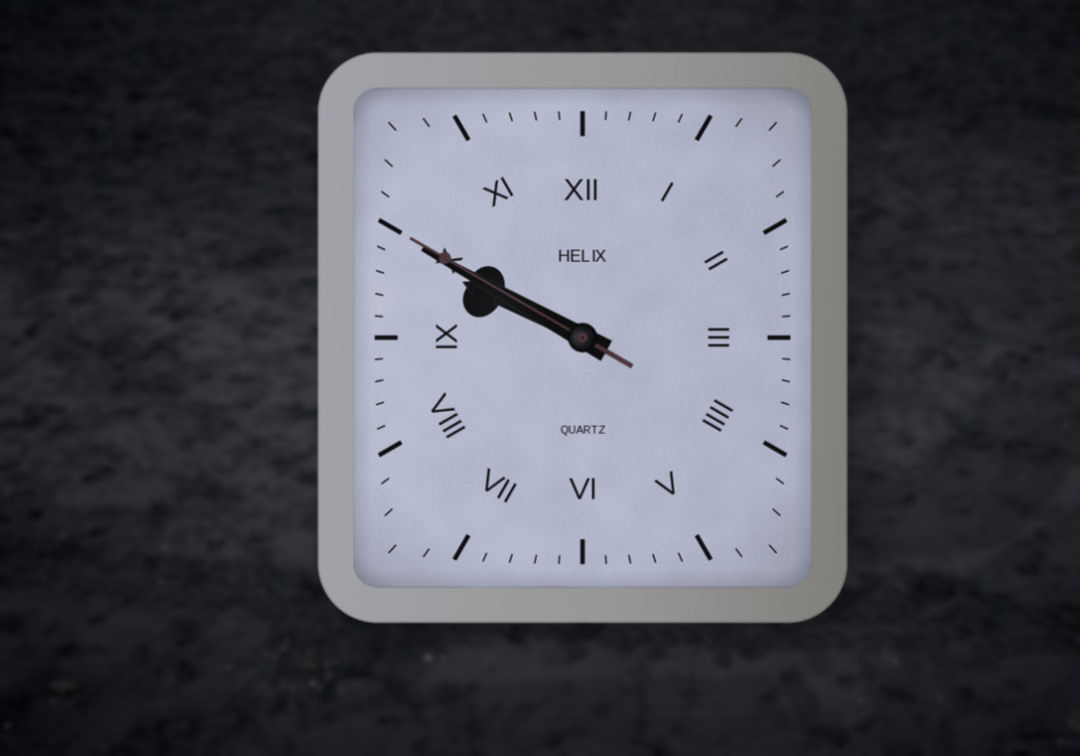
9:49:50
